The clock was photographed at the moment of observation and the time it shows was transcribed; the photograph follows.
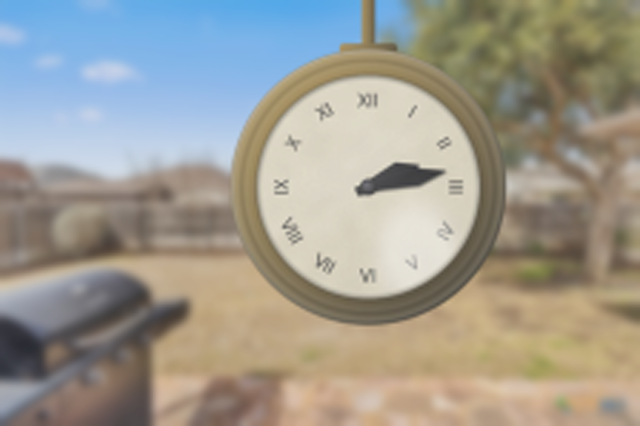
2:13
